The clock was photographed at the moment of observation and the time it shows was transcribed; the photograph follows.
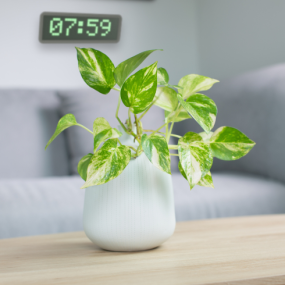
7:59
